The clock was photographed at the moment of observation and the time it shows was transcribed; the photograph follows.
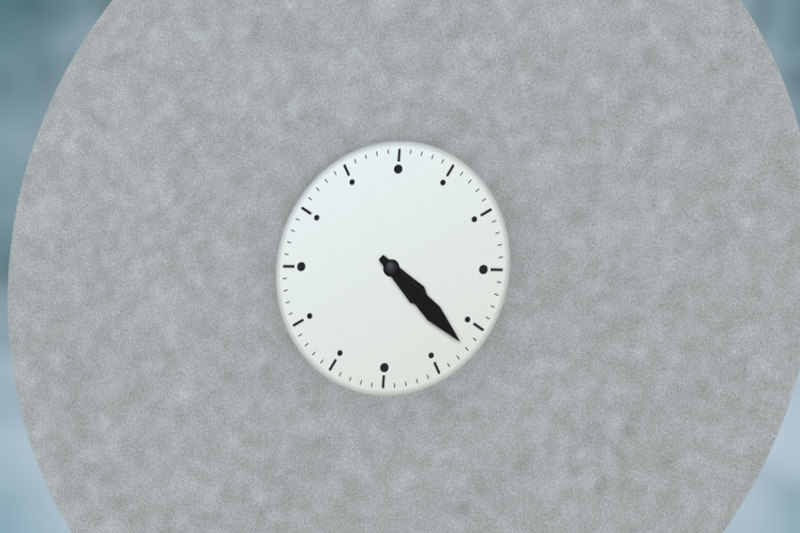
4:22
